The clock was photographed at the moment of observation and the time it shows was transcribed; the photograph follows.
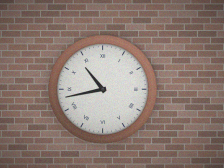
10:43
